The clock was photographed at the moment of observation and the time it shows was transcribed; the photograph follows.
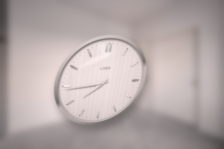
7:44
